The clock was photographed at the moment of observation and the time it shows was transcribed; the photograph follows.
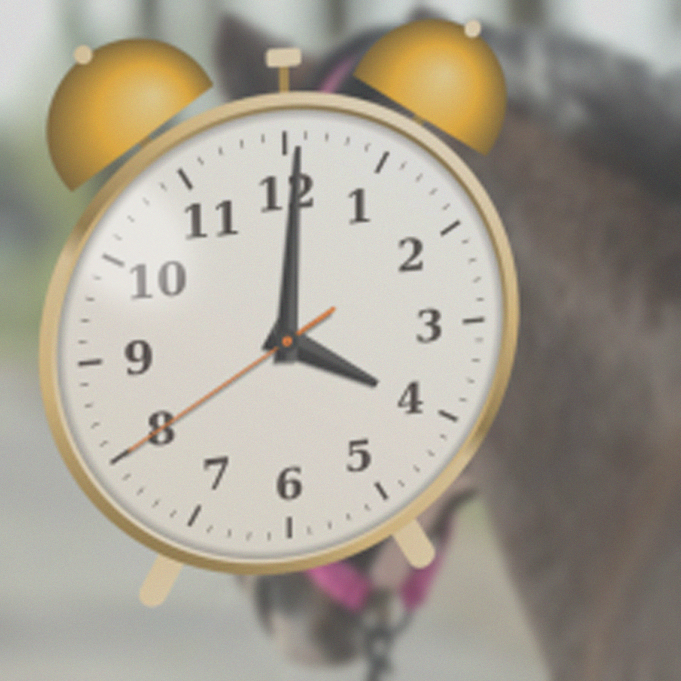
4:00:40
